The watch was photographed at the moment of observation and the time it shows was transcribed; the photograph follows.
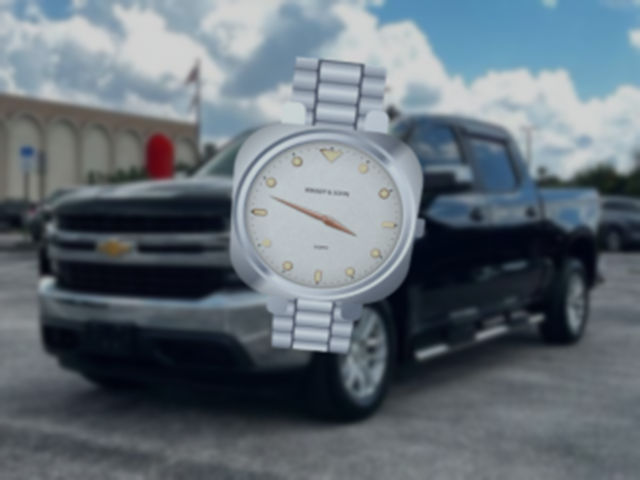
3:48
